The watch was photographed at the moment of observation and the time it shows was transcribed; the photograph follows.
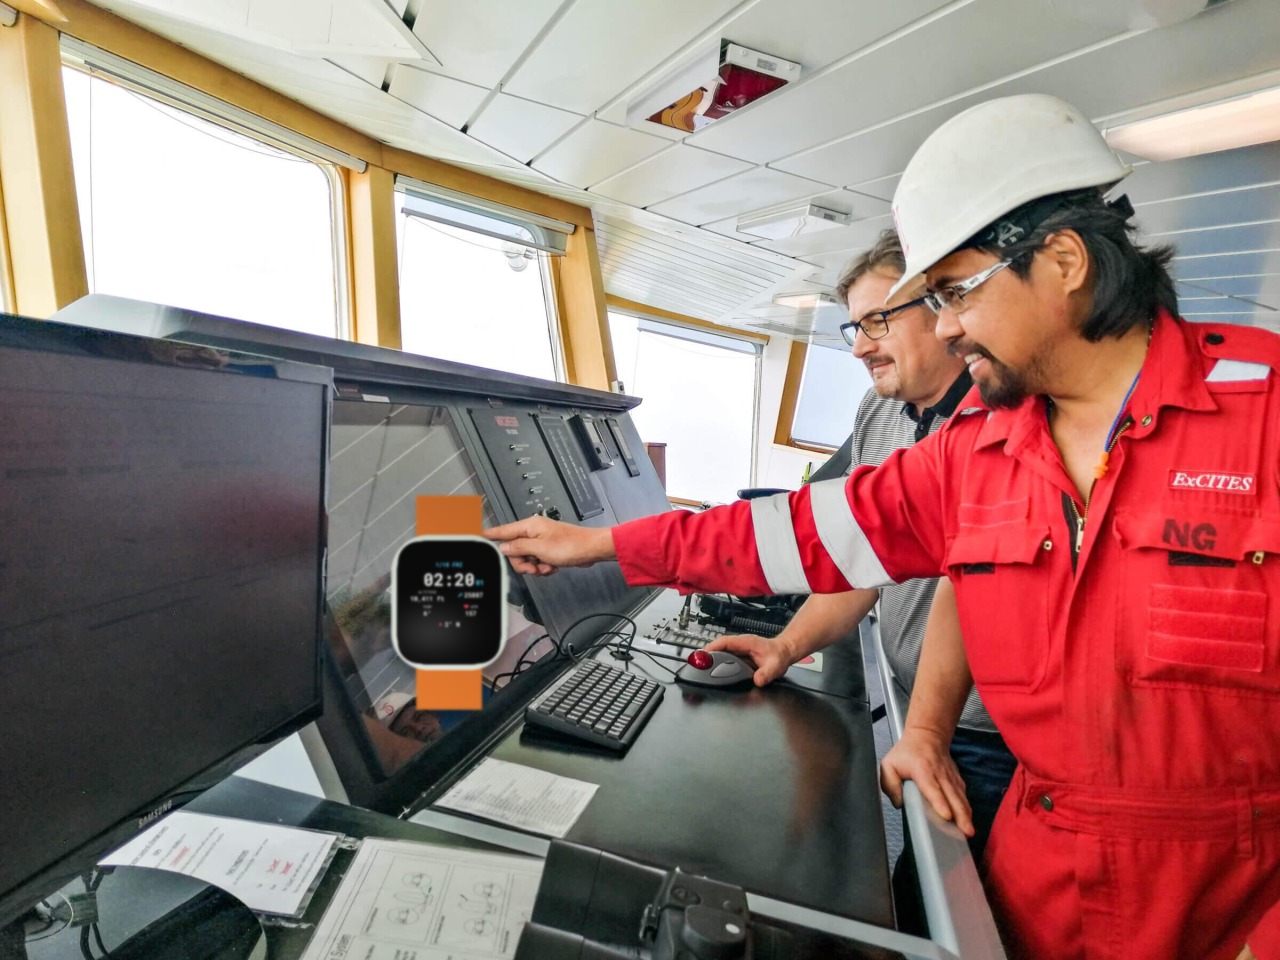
2:20
